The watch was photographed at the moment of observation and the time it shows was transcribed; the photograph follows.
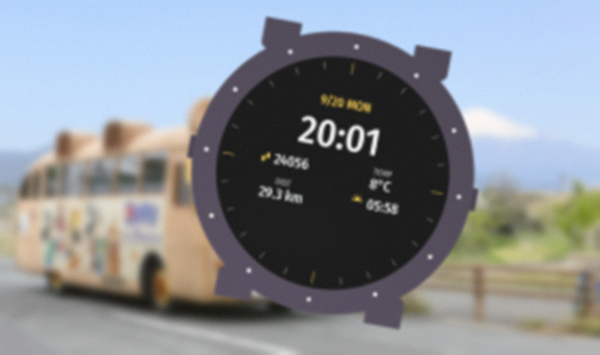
20:01
